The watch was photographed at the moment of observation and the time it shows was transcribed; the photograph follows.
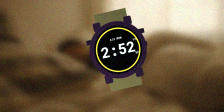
2:52
